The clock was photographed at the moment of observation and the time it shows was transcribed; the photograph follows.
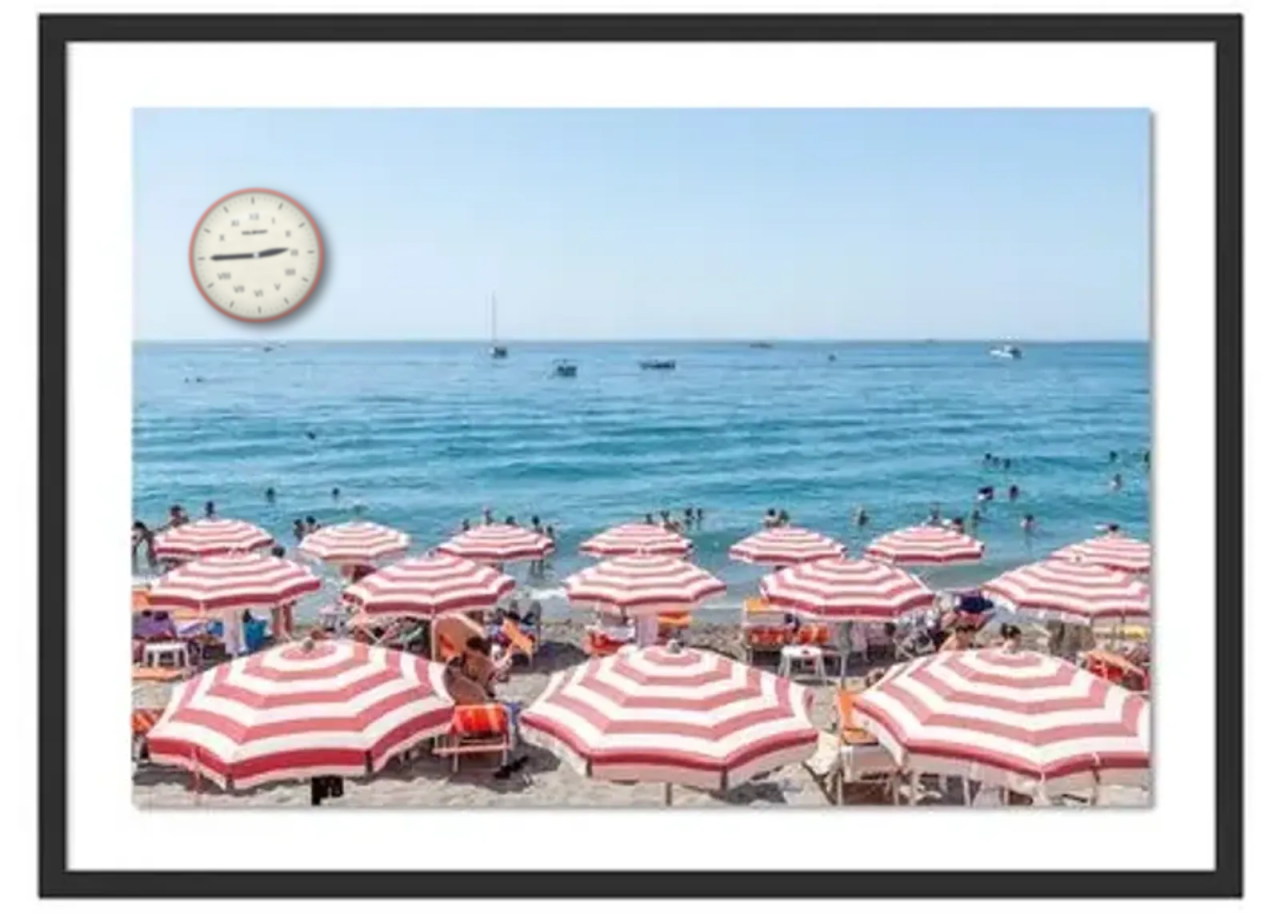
2:45
